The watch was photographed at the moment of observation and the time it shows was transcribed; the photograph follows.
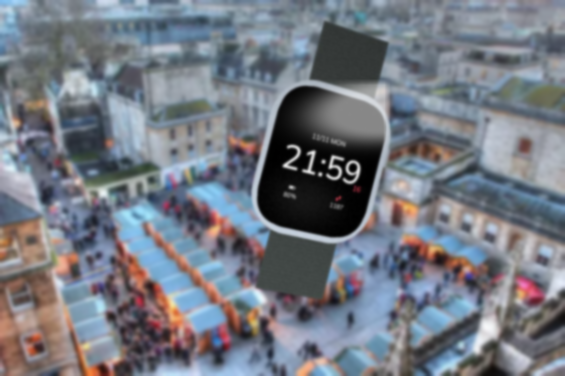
21:59
